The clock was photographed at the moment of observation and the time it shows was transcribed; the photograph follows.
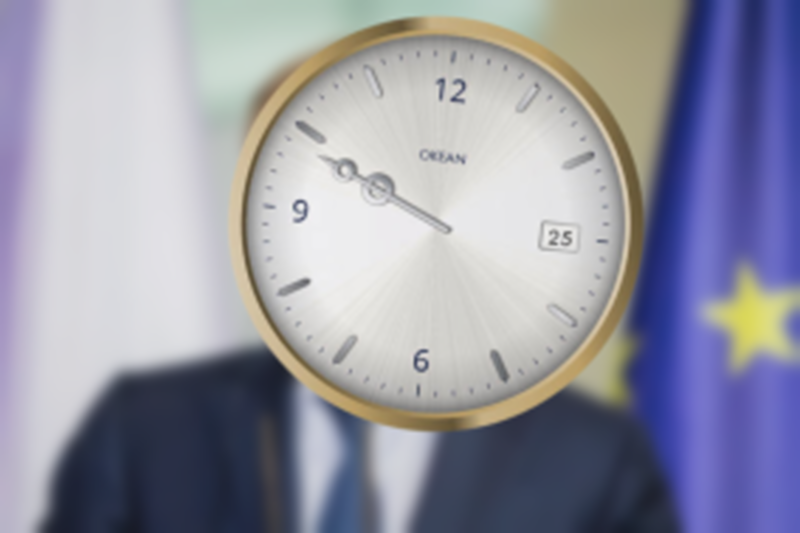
9:49
